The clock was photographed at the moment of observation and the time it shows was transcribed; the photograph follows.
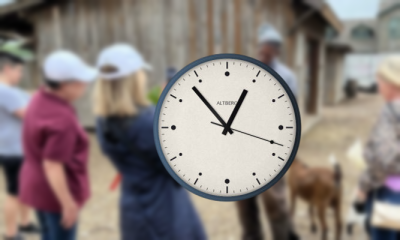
12:53:18
